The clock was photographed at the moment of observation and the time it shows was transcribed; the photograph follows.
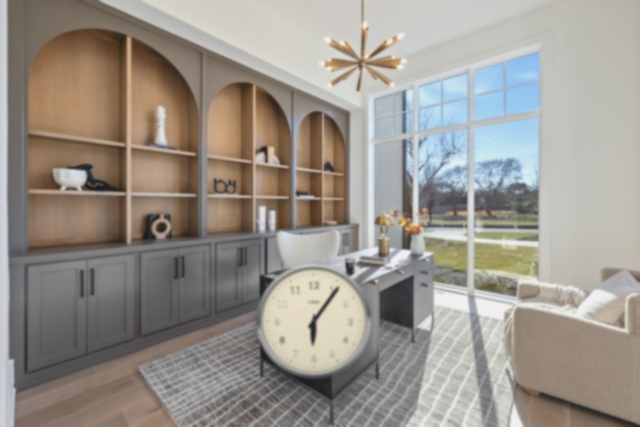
6:06
